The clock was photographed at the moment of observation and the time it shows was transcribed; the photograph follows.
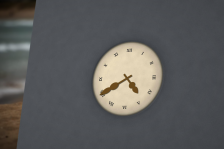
4:40
